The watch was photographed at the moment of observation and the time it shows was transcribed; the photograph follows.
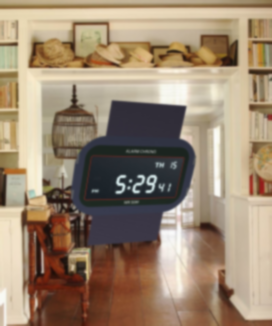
5:29
